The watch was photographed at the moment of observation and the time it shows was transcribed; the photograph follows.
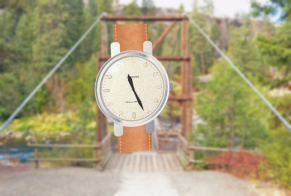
11:26
